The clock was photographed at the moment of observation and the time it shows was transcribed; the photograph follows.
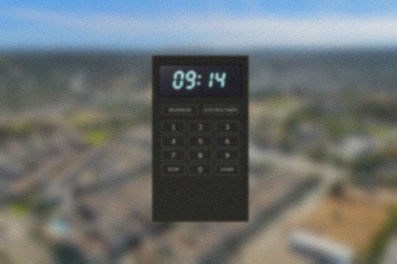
9:14
